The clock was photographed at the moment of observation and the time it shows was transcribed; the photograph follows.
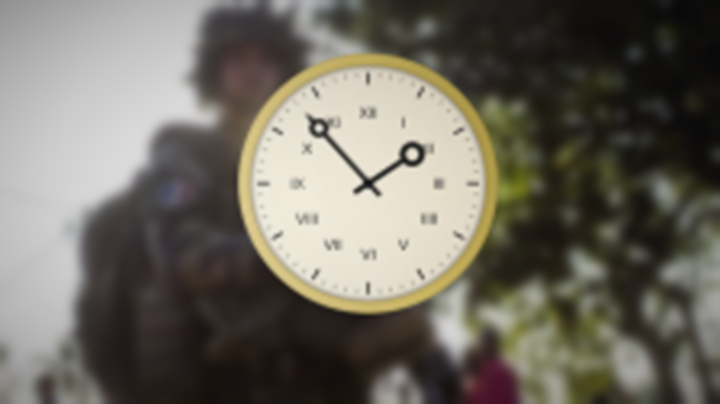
1:53
